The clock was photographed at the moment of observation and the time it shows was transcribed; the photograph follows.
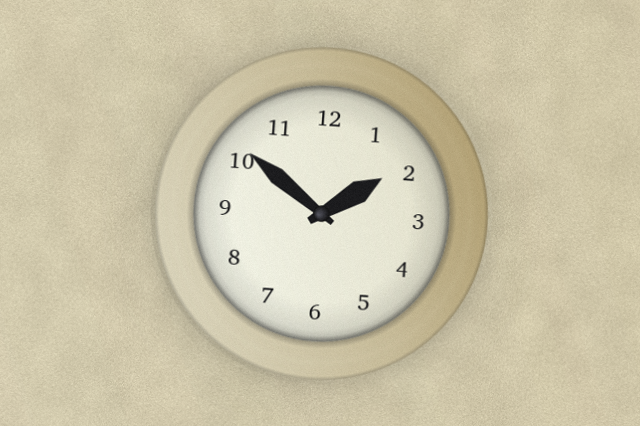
1:51
